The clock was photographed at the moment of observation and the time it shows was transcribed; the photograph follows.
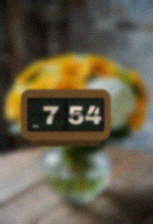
7:54
